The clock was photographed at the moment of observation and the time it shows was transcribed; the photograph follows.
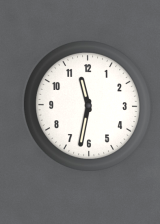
11:32
